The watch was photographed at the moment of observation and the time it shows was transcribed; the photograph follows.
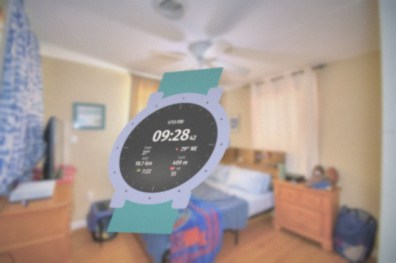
9:28
